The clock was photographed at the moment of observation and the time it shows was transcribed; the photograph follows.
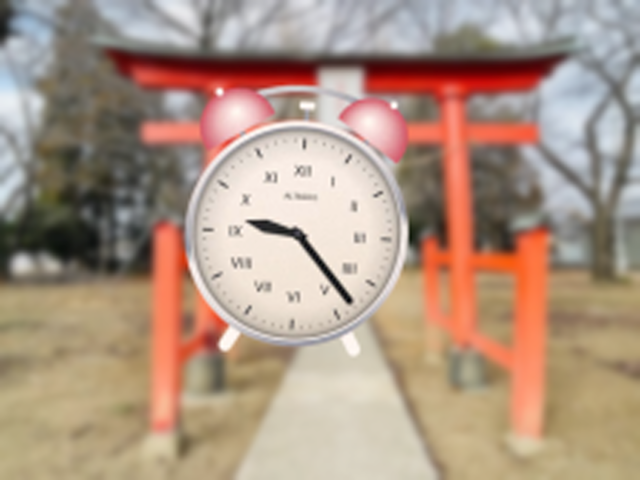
9:23
